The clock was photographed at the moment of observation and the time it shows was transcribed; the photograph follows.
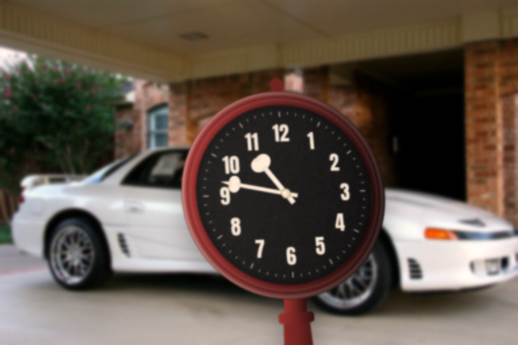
10:47
